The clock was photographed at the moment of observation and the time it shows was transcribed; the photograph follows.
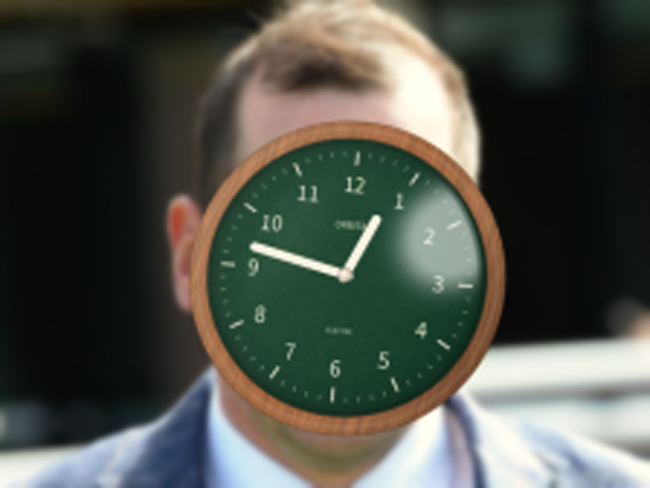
12:47
